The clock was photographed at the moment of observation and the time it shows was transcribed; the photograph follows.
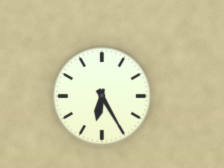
6:25
